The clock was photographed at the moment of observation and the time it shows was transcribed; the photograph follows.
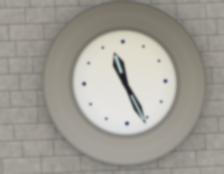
11:26
